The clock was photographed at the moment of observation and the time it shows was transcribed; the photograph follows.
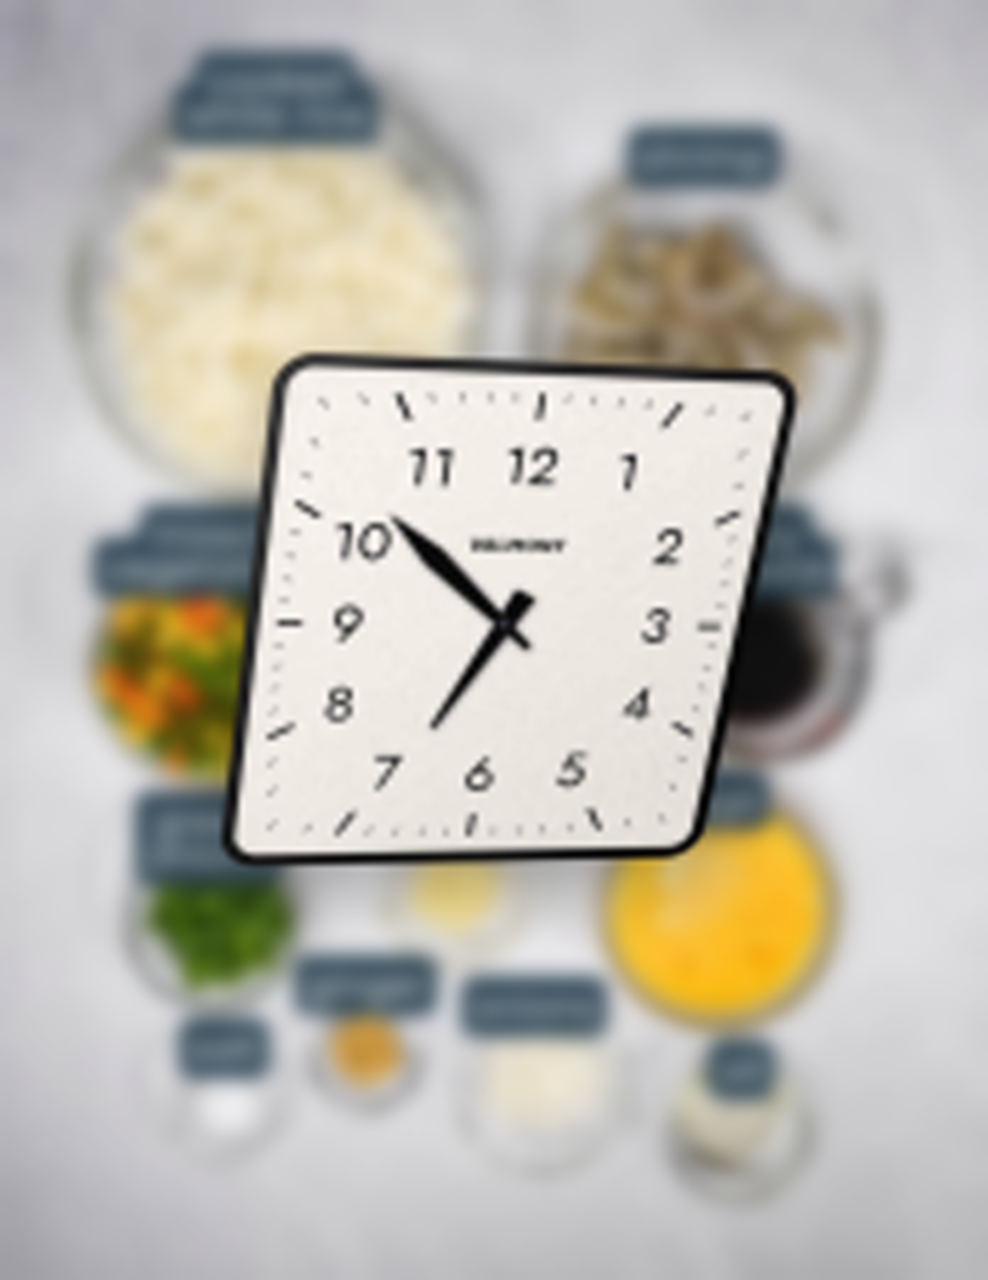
6:52
